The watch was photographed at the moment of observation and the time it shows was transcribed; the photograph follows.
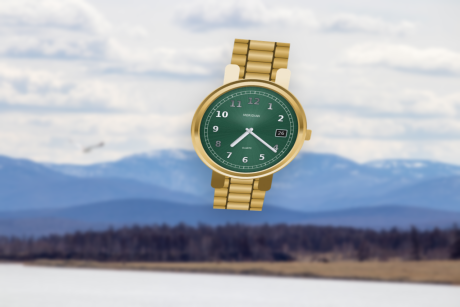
7:21
